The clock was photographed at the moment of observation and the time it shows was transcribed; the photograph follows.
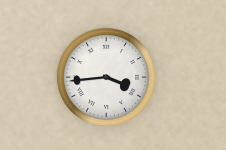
3:44
